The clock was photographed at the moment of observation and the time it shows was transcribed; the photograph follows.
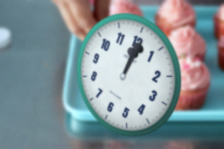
12:01
